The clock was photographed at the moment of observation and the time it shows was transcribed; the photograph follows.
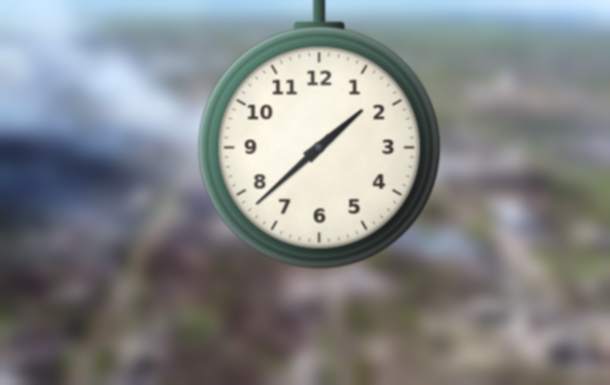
1:38
